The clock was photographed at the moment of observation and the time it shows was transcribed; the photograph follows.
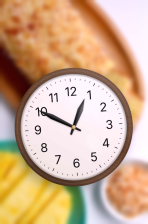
12:50
